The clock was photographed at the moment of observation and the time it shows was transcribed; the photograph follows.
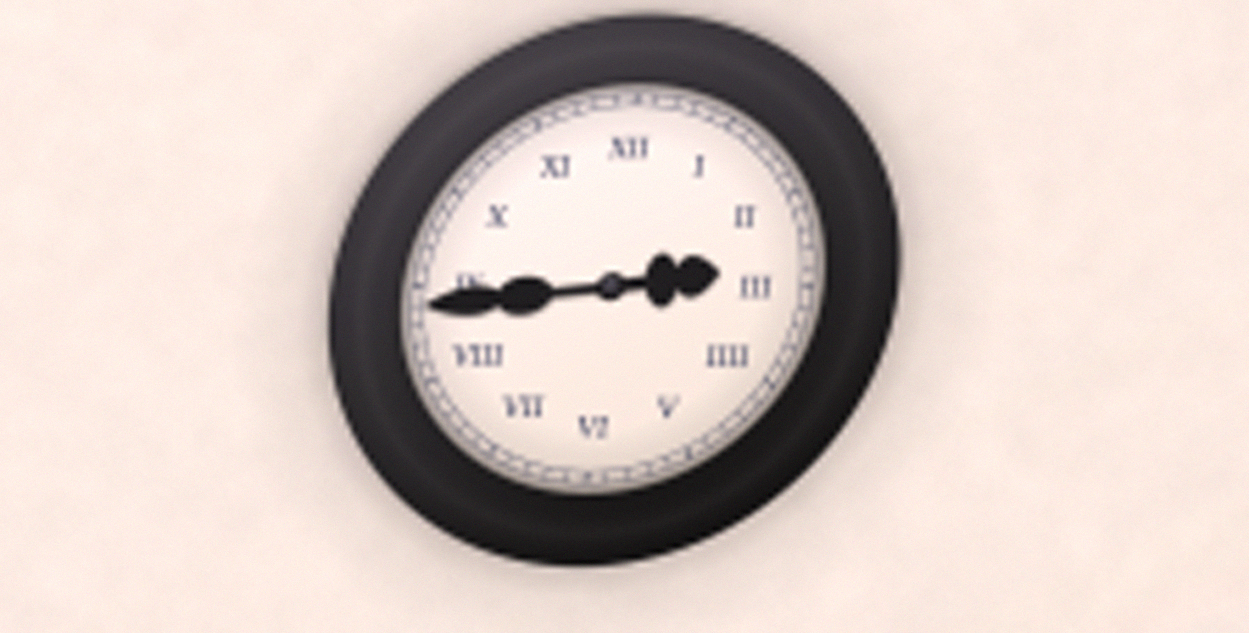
2:44
